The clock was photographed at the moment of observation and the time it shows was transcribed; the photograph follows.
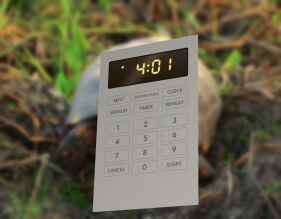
4:01
